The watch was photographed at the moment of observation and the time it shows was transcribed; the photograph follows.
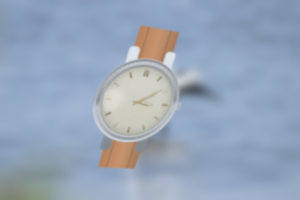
3:09
